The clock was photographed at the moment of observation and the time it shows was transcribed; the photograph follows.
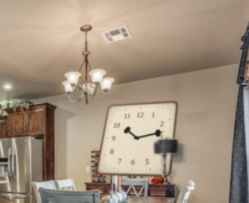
10:13
